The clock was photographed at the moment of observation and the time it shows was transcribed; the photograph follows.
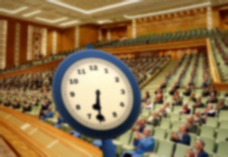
6:31
